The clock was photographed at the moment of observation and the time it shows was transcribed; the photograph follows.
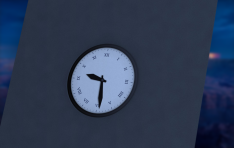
9:29
